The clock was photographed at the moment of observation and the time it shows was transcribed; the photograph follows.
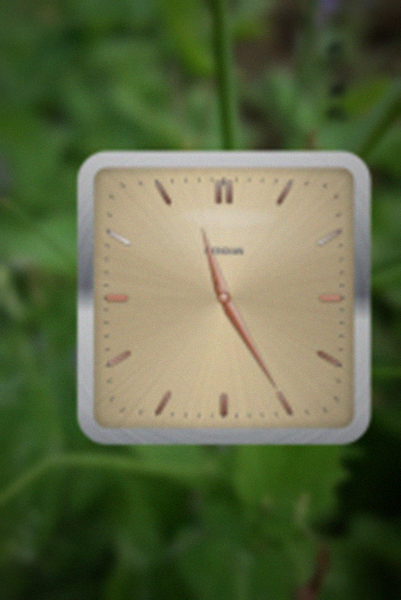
11:25
